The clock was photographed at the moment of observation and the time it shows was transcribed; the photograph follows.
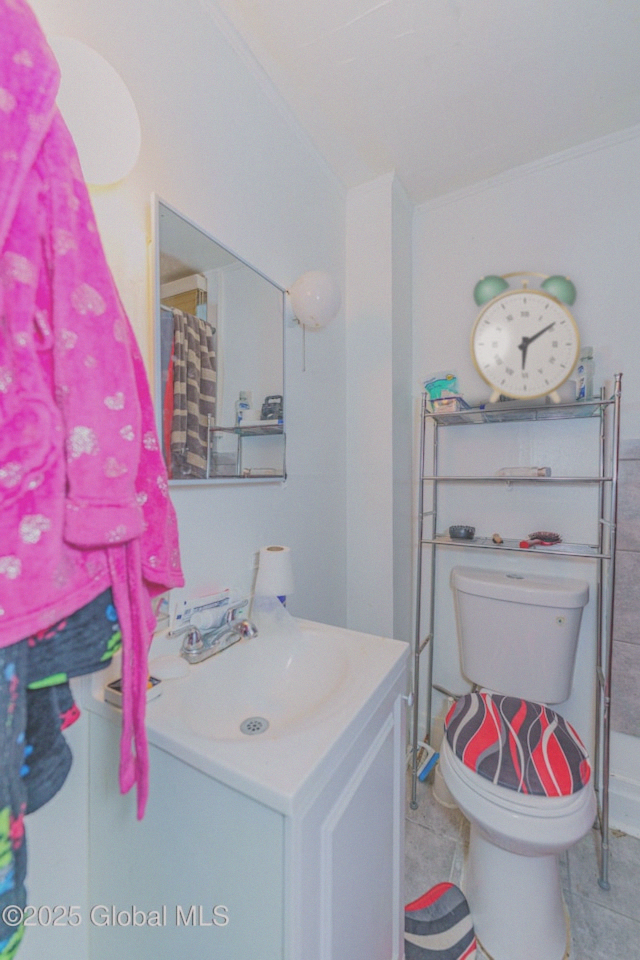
6:09
